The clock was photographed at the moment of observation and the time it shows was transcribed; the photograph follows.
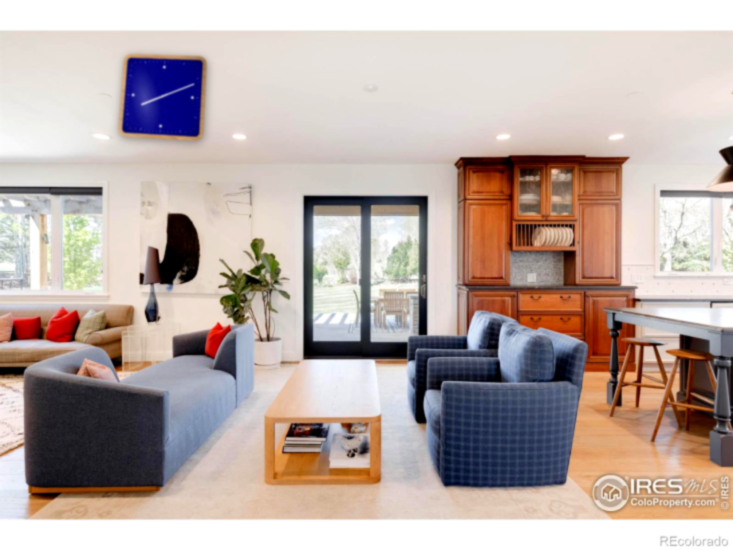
8:11
